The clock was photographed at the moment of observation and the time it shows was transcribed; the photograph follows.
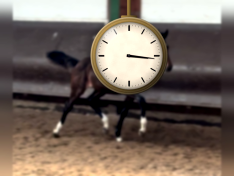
3:16
